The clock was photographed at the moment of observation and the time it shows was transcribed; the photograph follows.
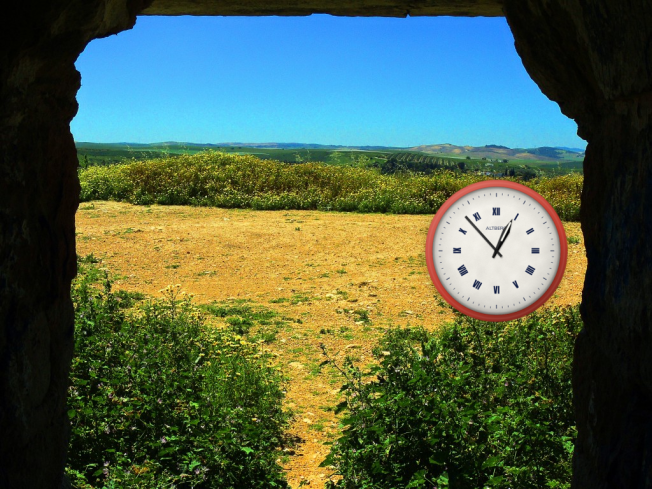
12:53
